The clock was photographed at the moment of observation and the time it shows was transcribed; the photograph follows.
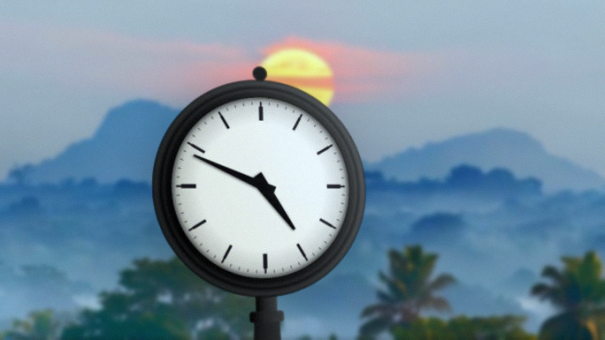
4:49
